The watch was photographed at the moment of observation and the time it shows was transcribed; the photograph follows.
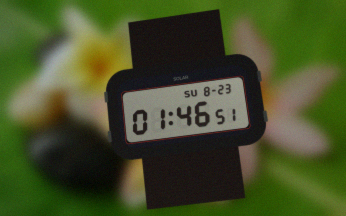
1:46:51
